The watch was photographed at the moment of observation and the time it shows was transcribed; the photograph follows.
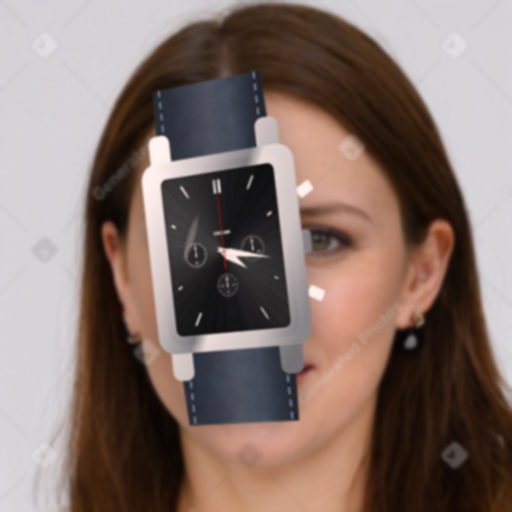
4:17
